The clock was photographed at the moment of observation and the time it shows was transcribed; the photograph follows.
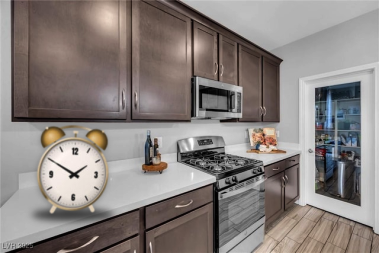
1:50
